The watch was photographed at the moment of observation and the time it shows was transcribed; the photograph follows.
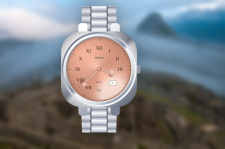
3:38
